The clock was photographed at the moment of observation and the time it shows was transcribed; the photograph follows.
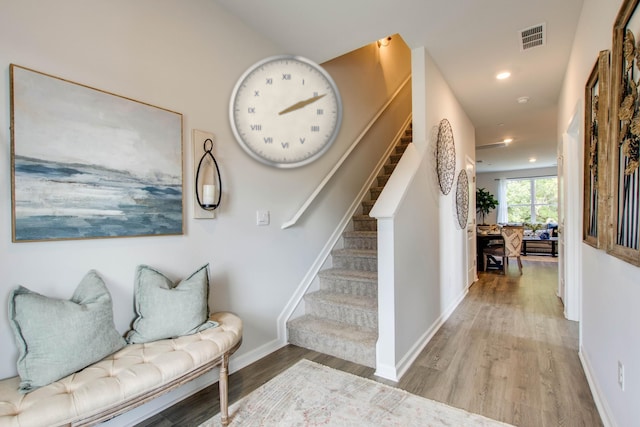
2:11
